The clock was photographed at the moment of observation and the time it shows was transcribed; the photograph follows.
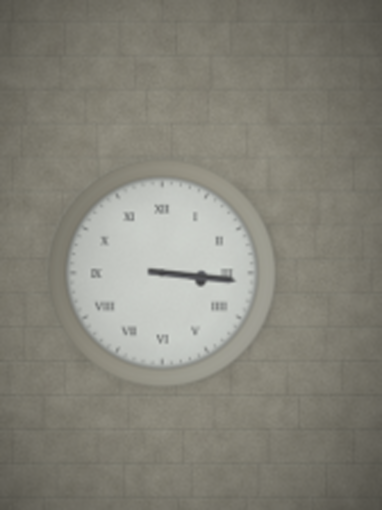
3:16
